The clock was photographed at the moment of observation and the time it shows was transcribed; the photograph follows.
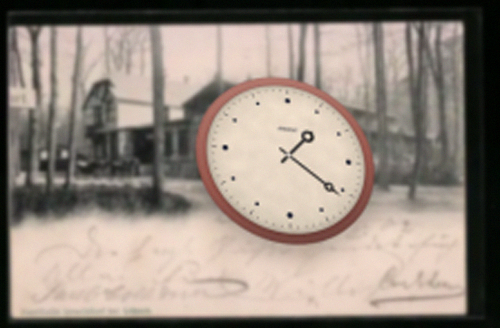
1:21
